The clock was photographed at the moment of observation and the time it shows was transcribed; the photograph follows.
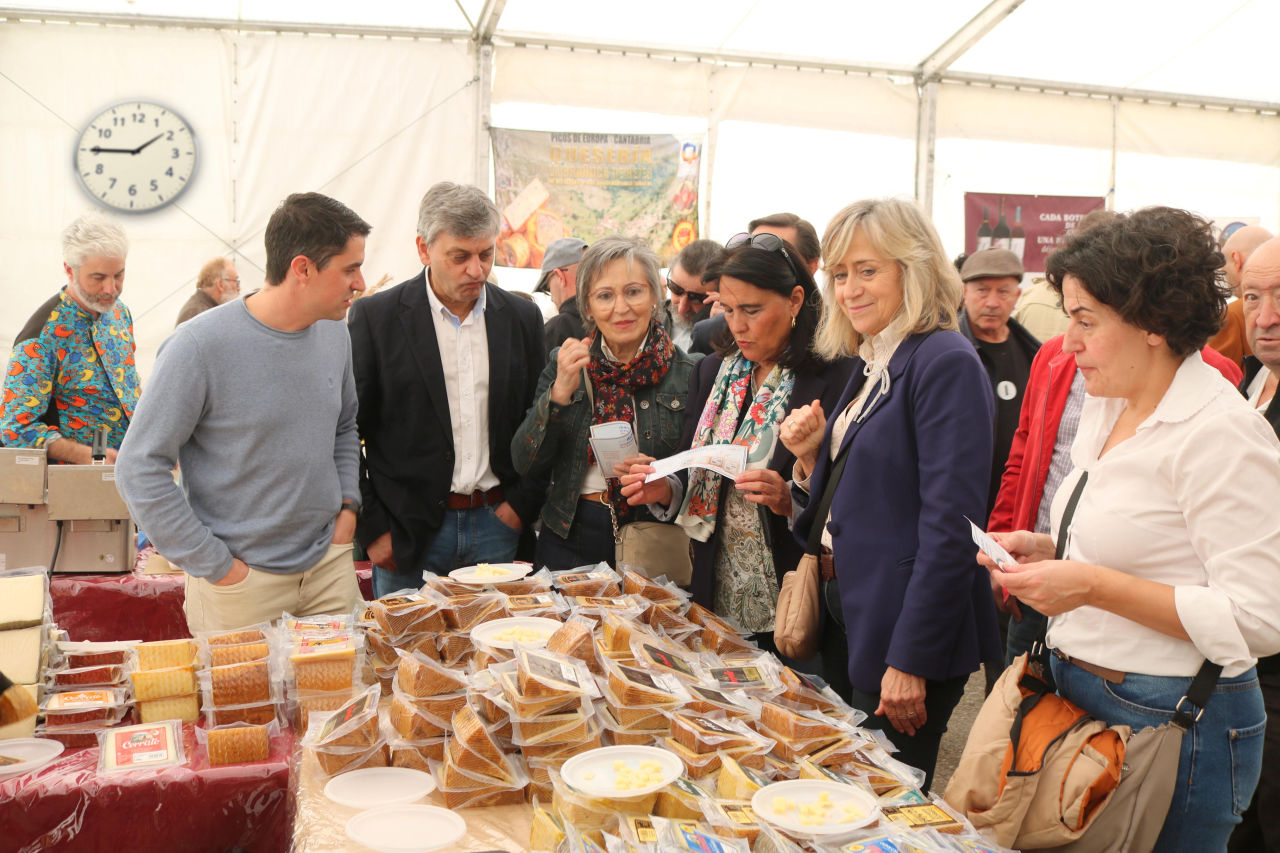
1:45
